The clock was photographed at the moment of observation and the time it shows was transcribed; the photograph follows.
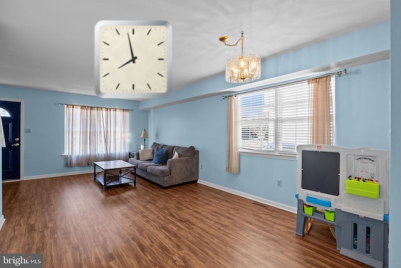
7:58
